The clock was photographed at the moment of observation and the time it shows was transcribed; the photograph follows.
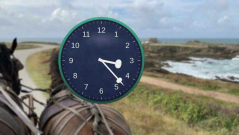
3:23
